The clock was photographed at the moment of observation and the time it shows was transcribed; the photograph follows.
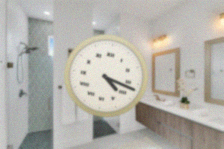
4:17
